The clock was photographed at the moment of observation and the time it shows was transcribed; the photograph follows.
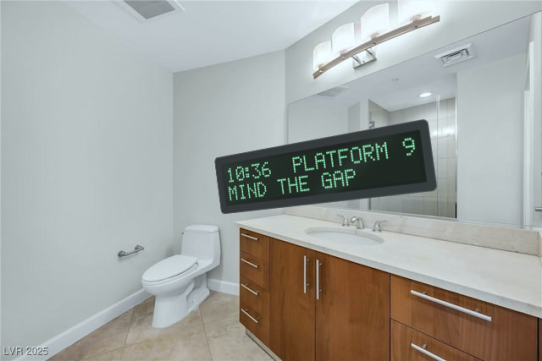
10:36
